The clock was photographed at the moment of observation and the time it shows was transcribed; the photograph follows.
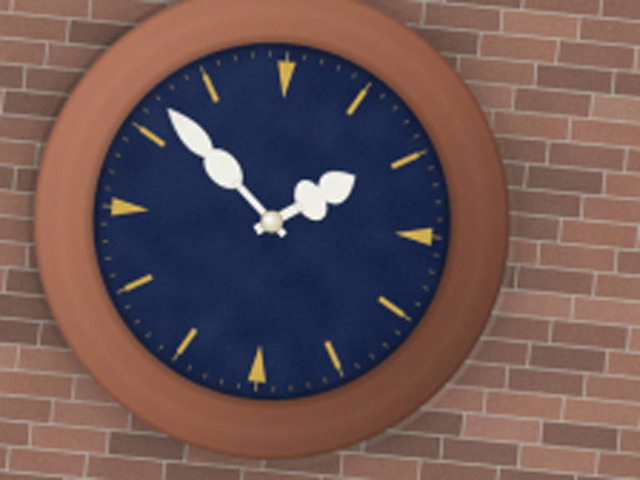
1:52
